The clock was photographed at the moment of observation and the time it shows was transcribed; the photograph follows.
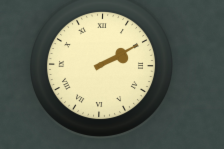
2:10
